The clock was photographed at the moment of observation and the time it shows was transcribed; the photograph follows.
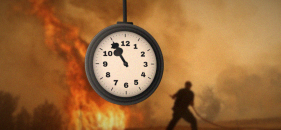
10:55
